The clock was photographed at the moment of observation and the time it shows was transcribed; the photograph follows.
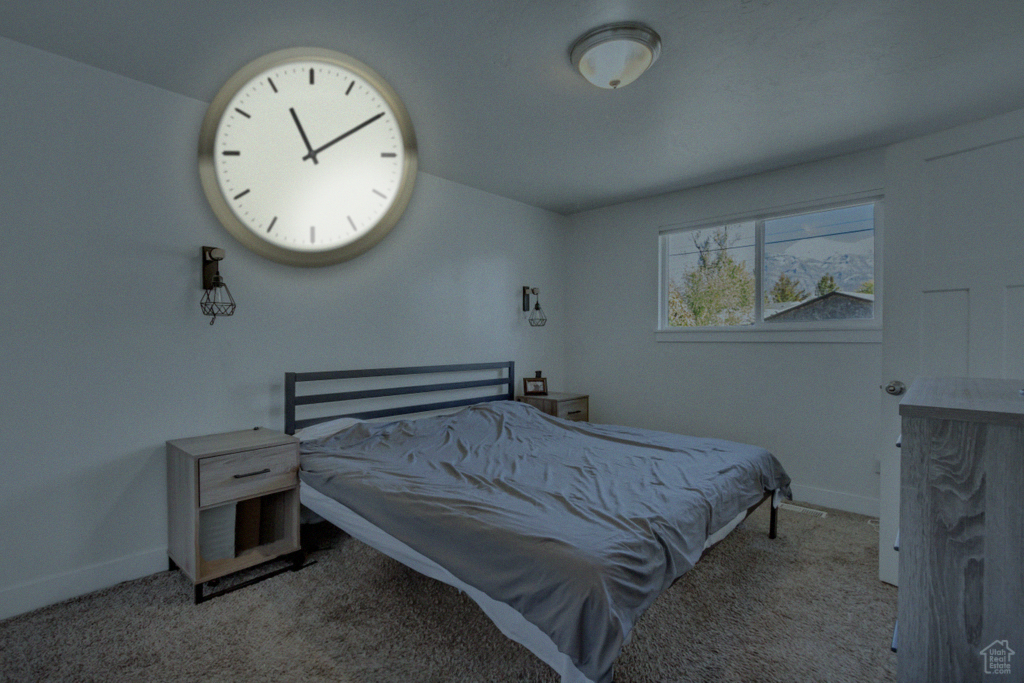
11:10
